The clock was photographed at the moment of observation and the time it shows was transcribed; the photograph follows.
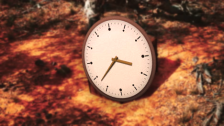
3:38
